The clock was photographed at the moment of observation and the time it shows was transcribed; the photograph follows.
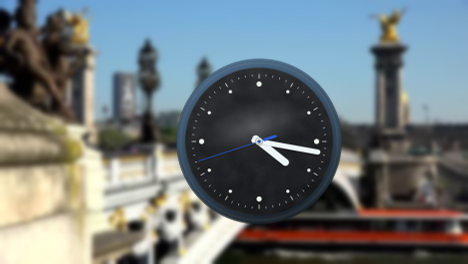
4:16:42
